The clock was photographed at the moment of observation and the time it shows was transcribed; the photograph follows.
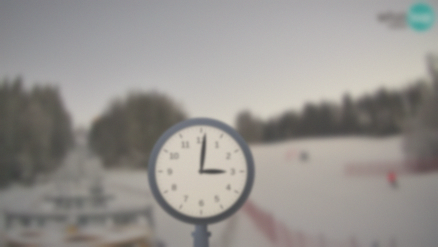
3:01
